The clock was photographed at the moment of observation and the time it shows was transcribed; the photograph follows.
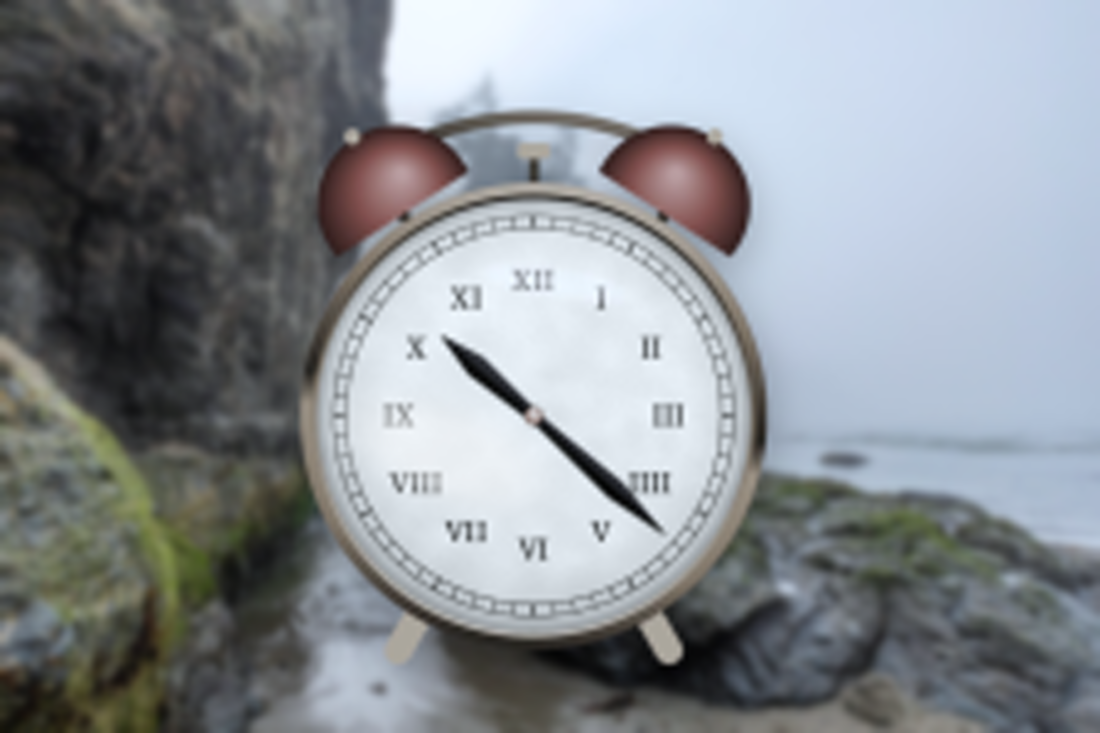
10:22
